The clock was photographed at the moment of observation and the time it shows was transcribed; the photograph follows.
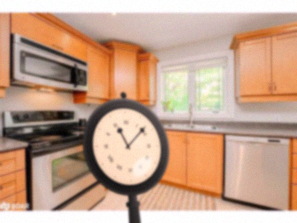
11:08
